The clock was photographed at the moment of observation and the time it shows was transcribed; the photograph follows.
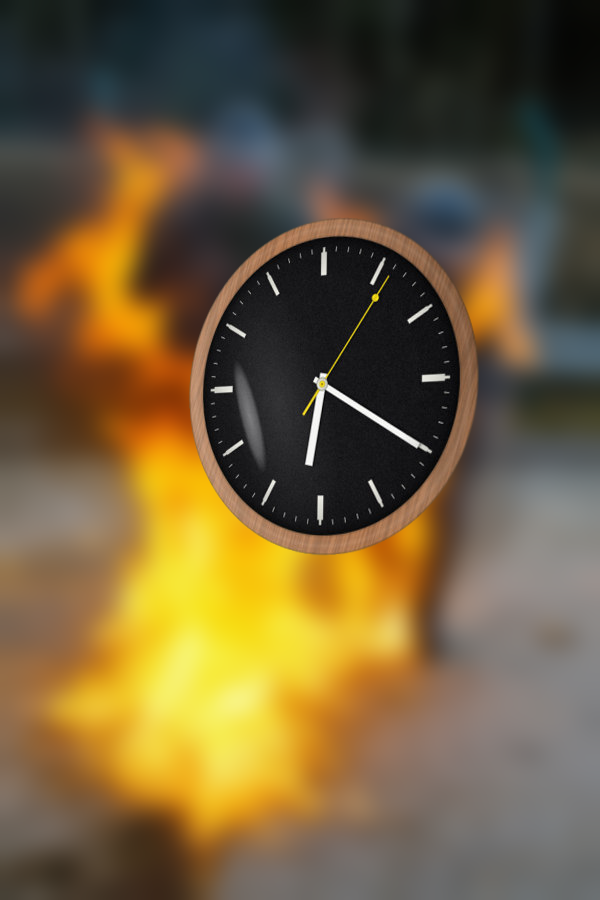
6:20:06
